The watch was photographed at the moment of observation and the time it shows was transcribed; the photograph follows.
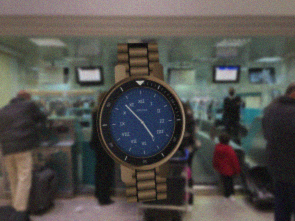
4:53
